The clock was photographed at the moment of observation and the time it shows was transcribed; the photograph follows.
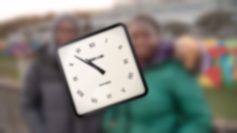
10:53
